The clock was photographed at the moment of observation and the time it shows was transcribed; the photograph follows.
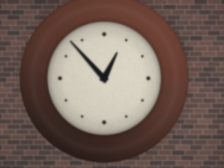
12:53
